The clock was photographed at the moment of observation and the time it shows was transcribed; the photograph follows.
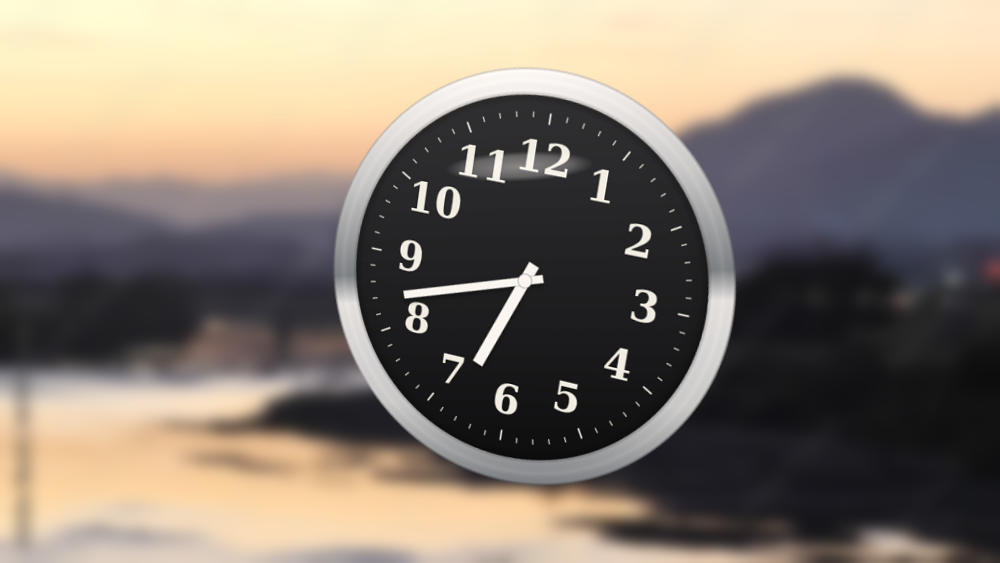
6:42
